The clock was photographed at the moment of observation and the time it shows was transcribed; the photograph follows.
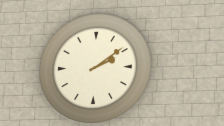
2:09
